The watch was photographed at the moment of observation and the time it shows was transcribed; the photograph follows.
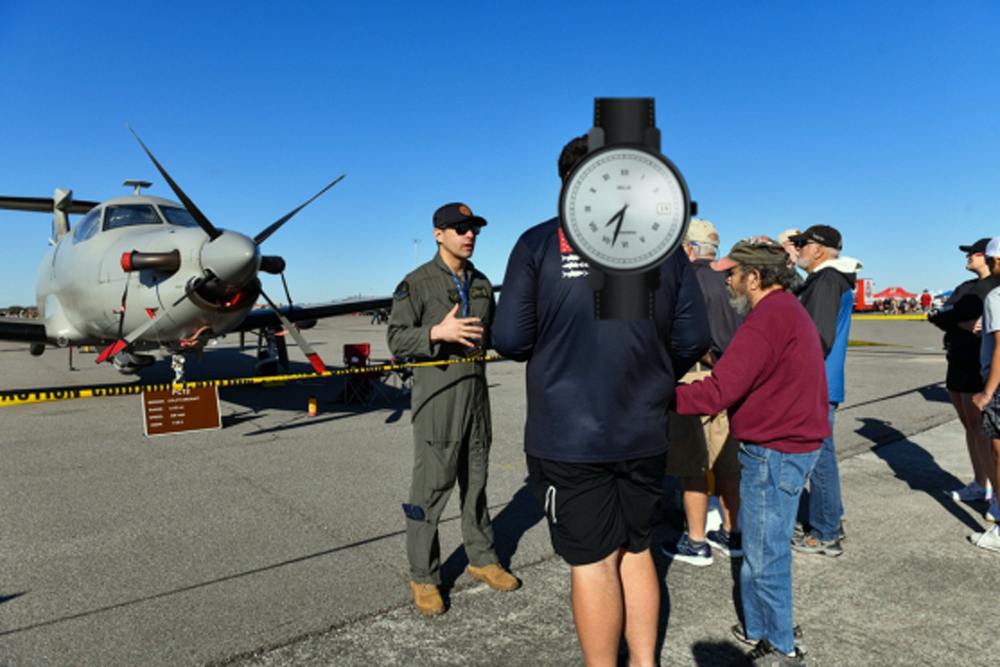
7:33
